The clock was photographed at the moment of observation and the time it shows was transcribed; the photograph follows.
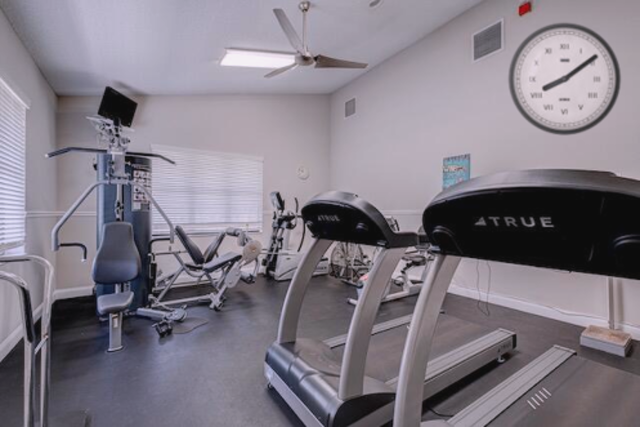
8:09
